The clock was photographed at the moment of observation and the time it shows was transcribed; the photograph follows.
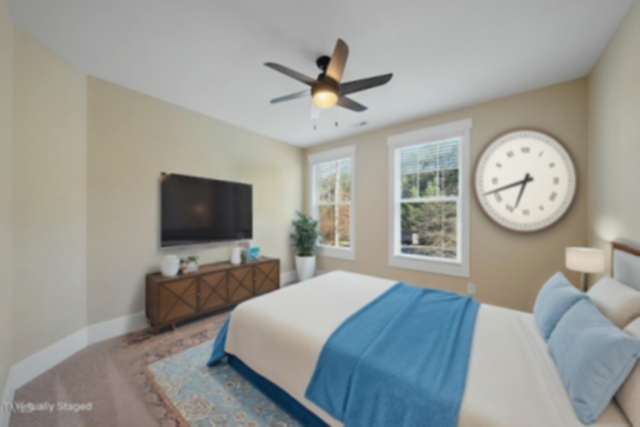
6:42
